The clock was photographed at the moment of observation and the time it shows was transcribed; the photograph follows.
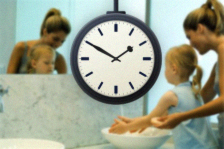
1:50
